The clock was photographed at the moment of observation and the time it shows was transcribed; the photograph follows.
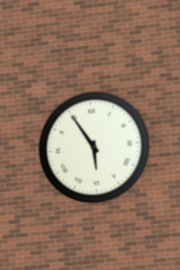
5:55
